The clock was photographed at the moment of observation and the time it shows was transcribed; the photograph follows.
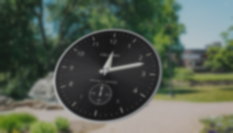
12:12
